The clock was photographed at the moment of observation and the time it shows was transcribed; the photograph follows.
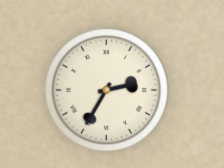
2:35
